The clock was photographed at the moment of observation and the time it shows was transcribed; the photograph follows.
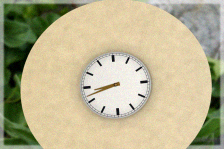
8:42
